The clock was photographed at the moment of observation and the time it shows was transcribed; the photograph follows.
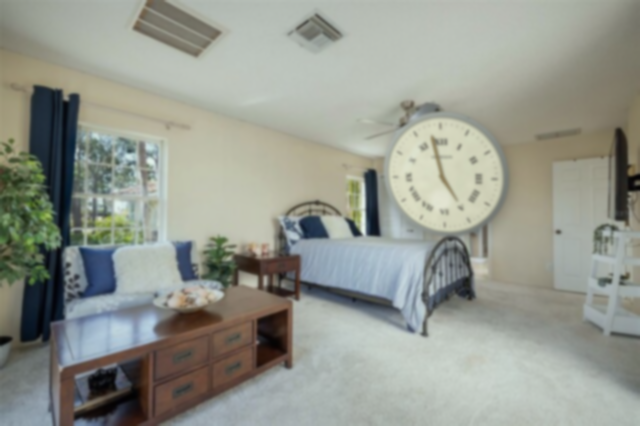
4:58
